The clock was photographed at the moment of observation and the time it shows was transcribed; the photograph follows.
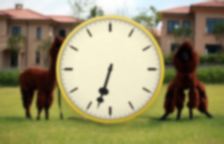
6:33
